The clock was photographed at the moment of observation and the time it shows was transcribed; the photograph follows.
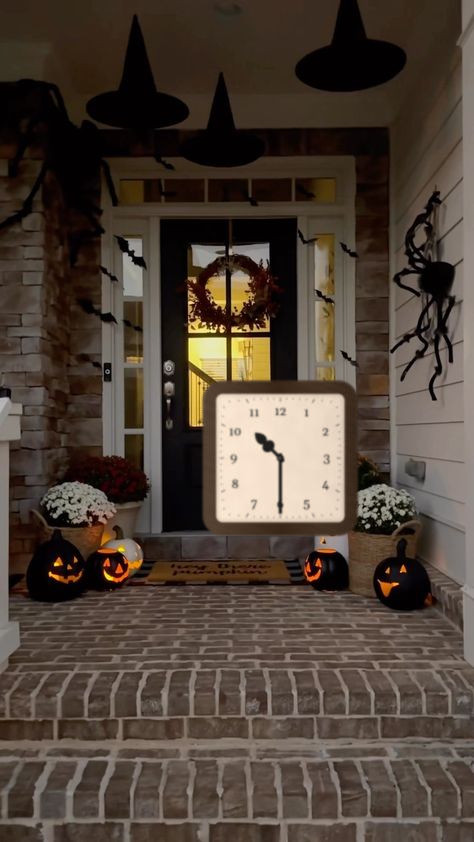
10:30
